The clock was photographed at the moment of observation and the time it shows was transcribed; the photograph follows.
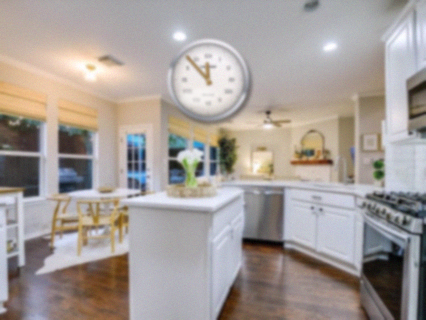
11:53
